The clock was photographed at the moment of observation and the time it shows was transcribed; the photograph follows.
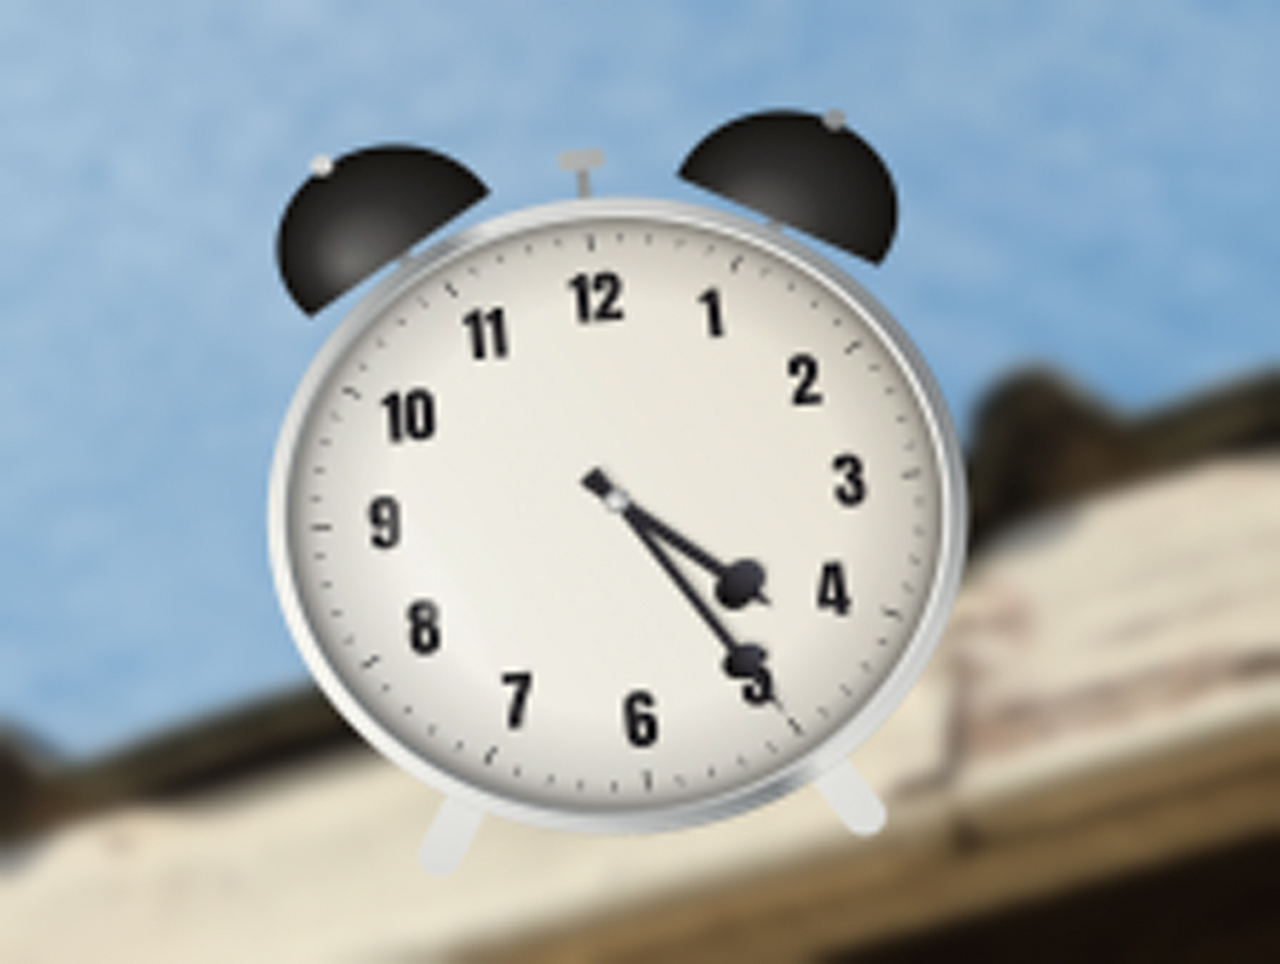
4:25
